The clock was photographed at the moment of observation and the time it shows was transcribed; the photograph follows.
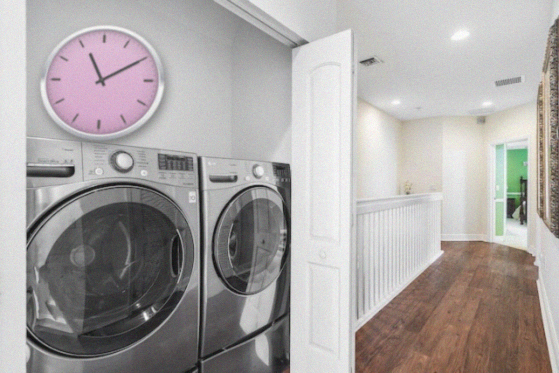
11:10
